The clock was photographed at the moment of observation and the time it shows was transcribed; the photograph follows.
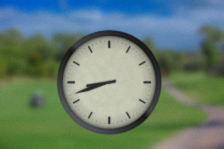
8:42
